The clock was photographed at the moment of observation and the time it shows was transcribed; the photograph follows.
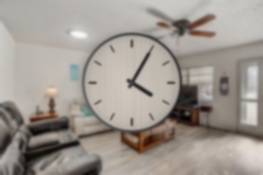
4:05
